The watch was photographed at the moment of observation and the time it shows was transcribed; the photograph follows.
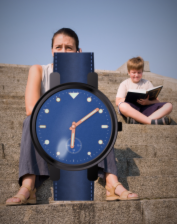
6:09
